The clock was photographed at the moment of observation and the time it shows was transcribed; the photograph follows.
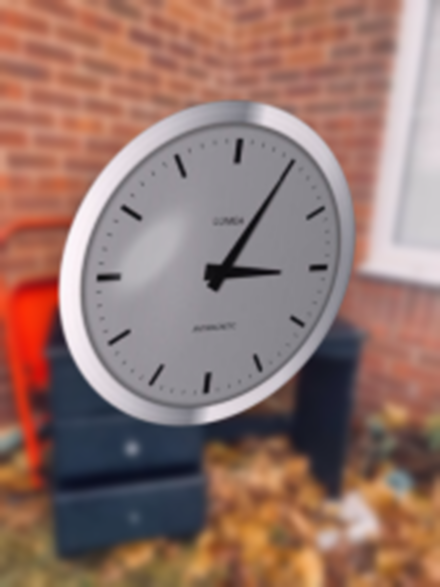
3:05
